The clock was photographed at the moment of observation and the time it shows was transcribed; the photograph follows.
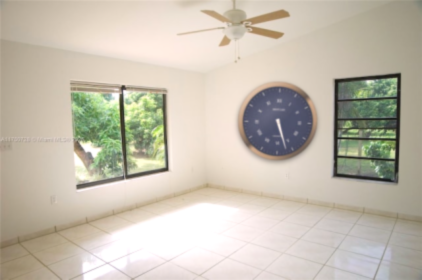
5:27
